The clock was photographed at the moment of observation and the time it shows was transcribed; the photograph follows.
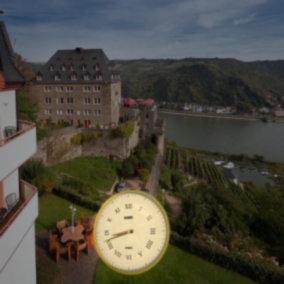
8:42
